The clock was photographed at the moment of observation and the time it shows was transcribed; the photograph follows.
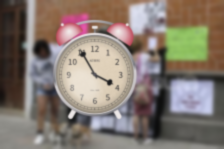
3:55
